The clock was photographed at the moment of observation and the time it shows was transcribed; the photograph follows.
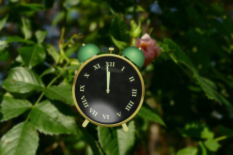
11:59
